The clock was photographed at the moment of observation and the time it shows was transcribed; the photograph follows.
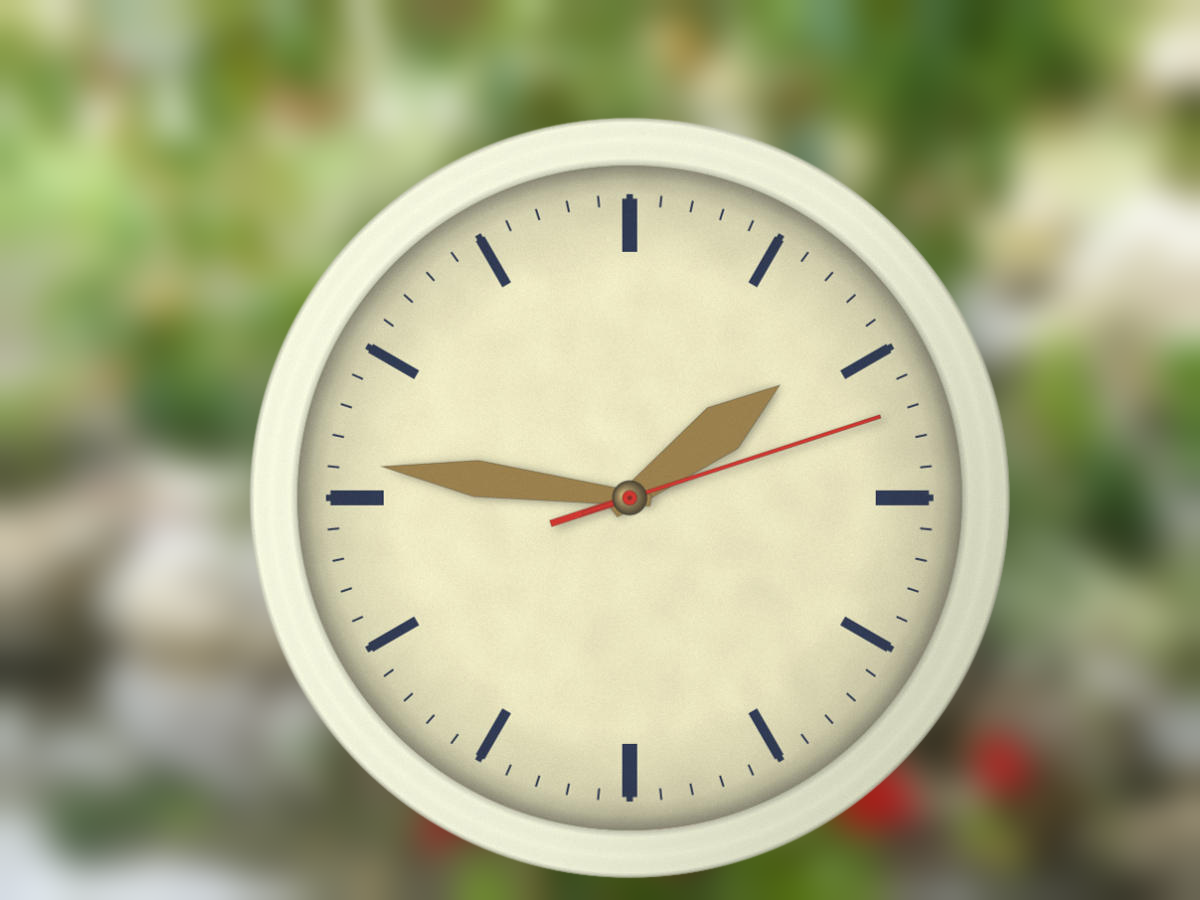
1:46:12
